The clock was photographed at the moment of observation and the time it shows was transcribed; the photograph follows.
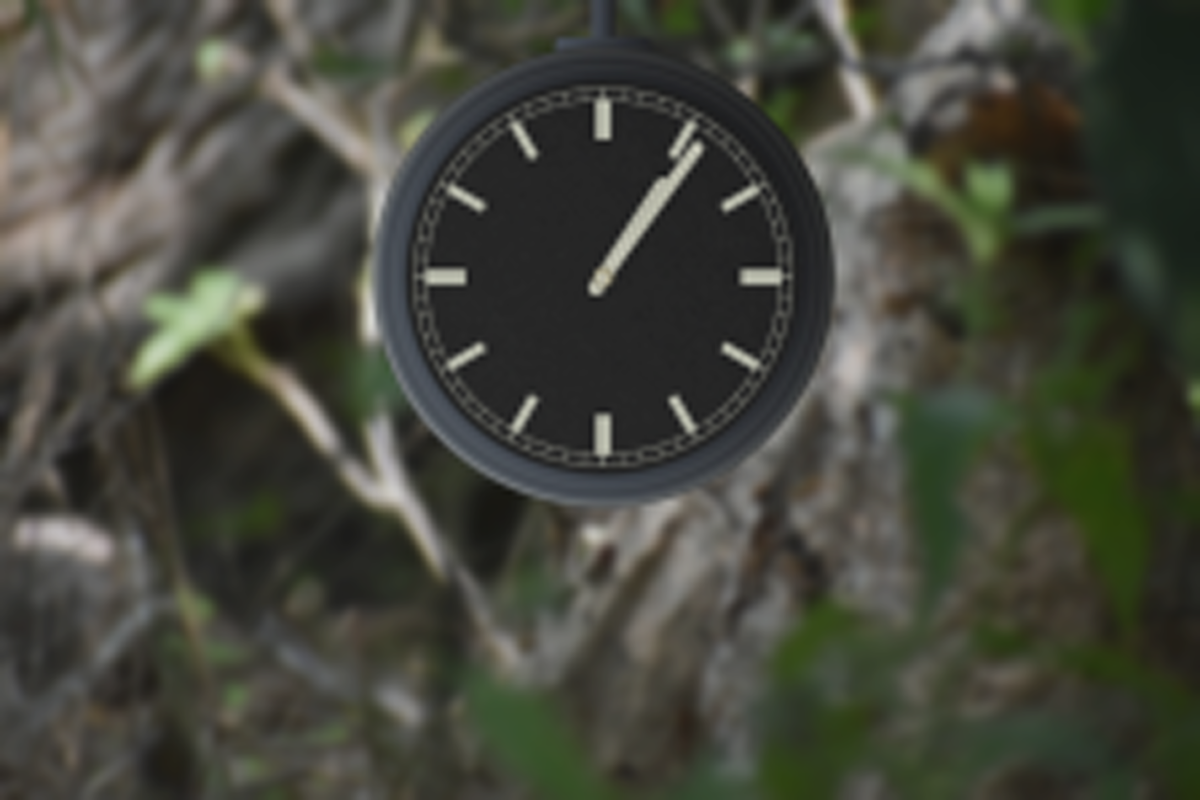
1:06
